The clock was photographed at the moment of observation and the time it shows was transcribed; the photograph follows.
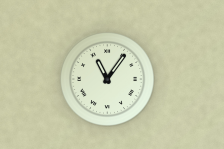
11:06
